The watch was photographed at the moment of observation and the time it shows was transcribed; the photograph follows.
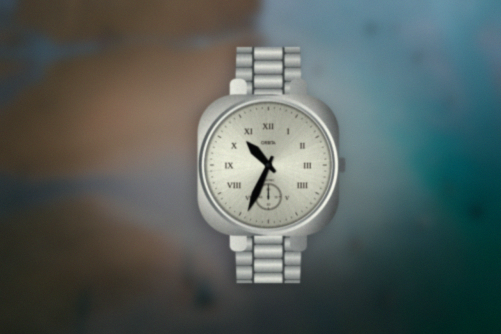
10:34
